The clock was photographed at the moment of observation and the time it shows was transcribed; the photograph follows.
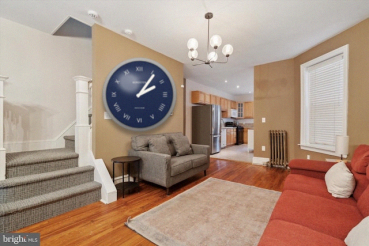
2:06
